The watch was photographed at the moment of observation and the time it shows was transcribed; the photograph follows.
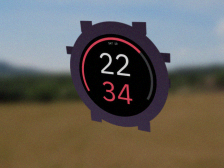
22:34
